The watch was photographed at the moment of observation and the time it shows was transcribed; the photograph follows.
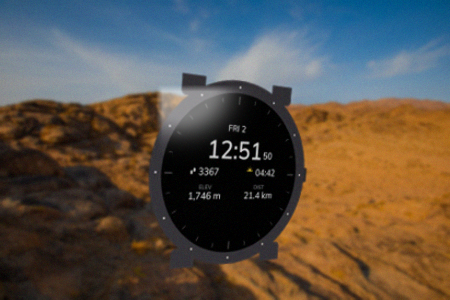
12:51:50
